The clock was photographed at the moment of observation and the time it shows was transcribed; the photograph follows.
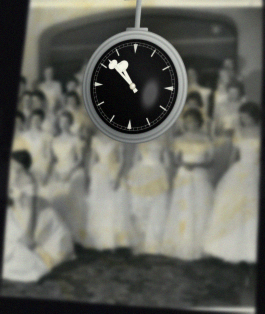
10:52
